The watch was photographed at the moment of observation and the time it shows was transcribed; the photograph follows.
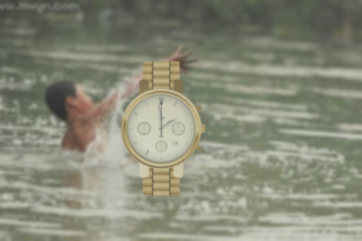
1:59
